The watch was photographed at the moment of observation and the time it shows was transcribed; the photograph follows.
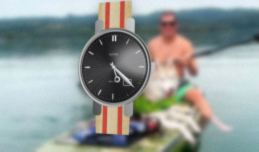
5:22
